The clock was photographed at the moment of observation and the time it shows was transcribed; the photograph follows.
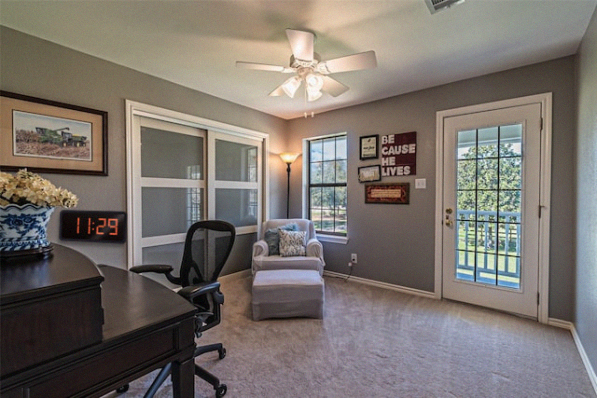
11:29
